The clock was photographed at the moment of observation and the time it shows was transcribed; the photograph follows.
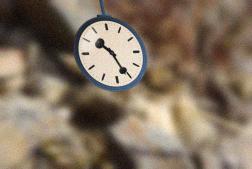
10:26
